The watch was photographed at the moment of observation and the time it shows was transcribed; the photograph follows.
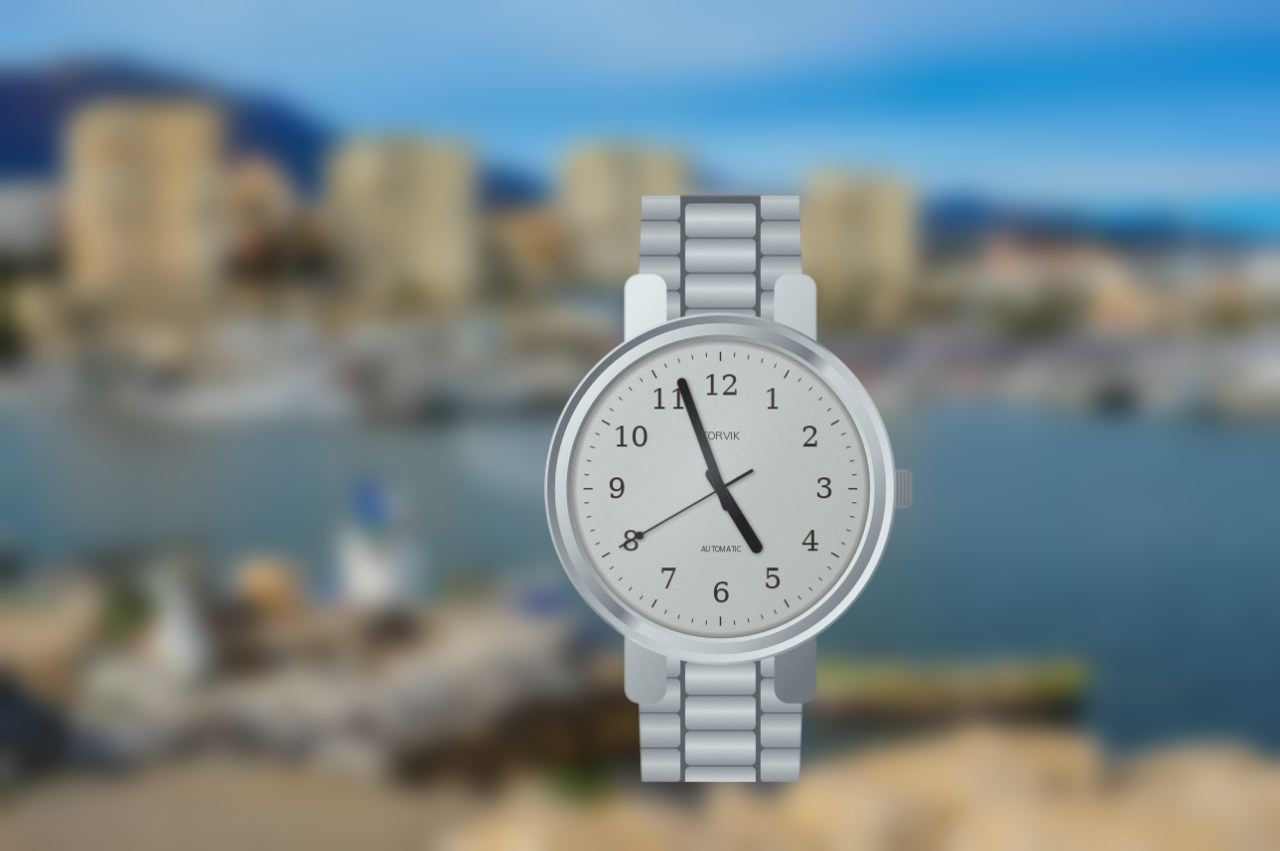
4:56:40
